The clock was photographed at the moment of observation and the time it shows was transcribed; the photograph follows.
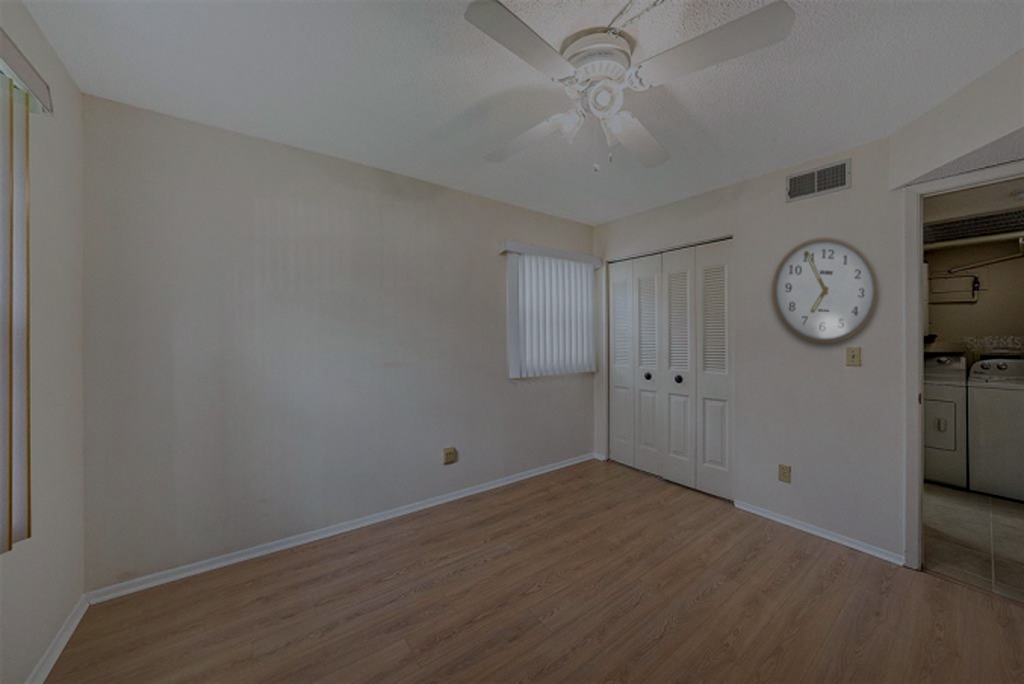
6:55
